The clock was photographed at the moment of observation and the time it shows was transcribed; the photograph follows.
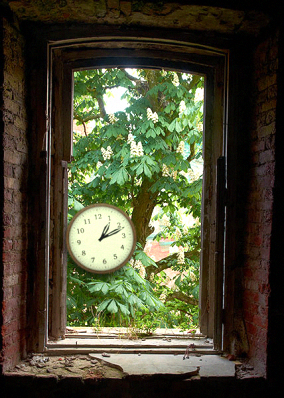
1:12
